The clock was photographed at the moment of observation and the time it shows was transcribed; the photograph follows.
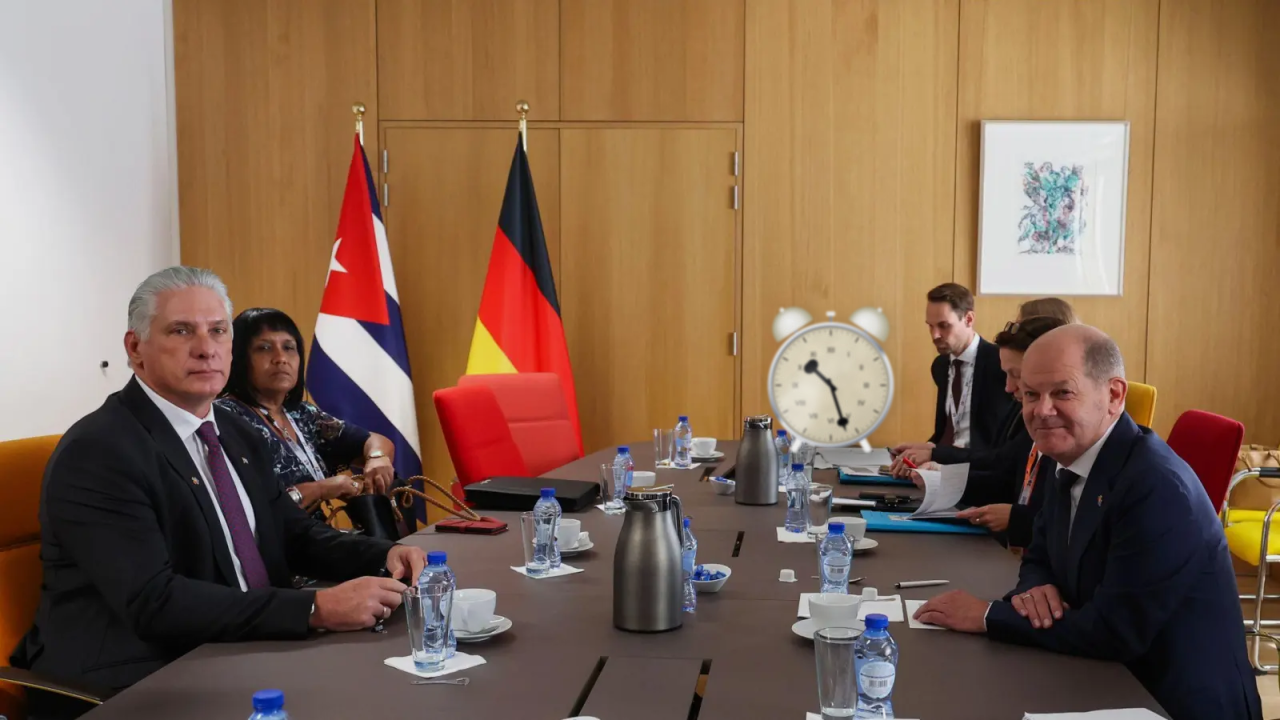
10:27
